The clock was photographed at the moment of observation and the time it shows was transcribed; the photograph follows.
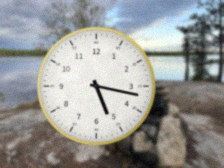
5:17
